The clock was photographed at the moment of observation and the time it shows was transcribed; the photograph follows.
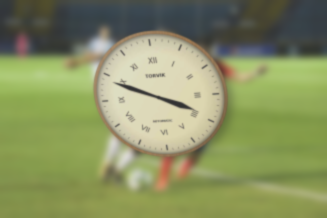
3:49
